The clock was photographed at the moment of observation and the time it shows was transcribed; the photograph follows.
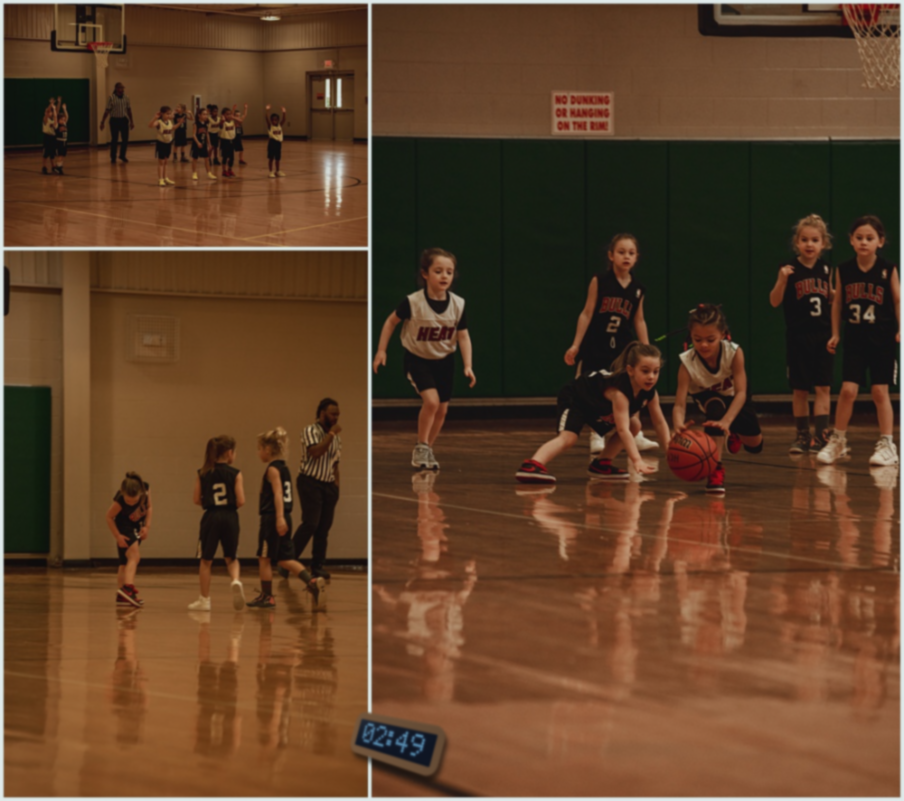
2:49
